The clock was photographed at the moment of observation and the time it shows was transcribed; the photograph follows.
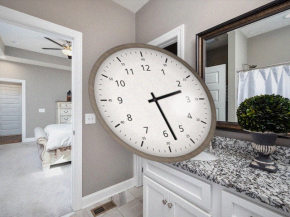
2:28
